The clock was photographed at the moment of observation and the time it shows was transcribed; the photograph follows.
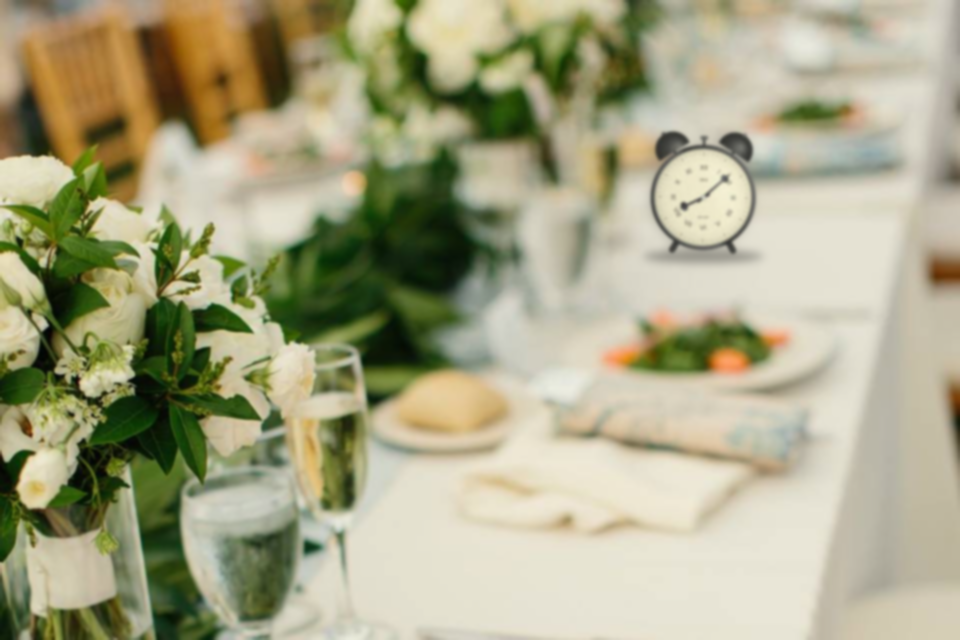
8:08
